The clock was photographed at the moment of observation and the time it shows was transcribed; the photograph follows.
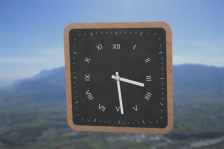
3:29
